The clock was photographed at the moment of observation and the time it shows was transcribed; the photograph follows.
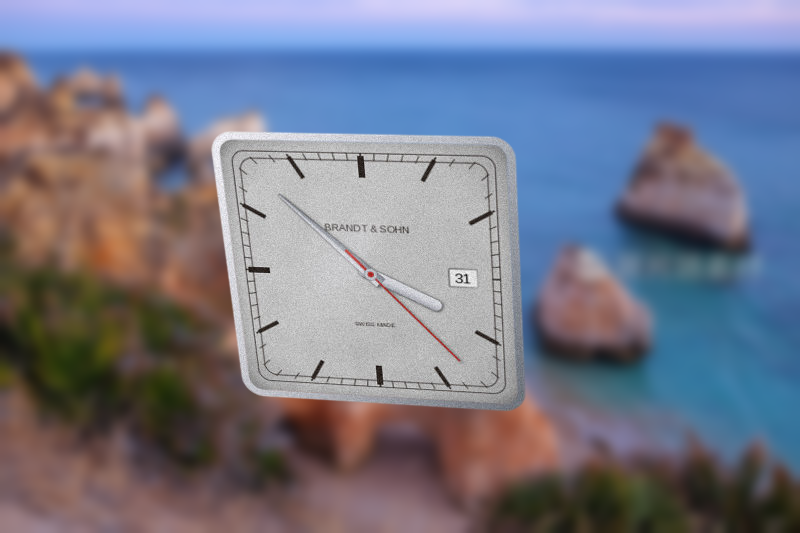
3:52:23
